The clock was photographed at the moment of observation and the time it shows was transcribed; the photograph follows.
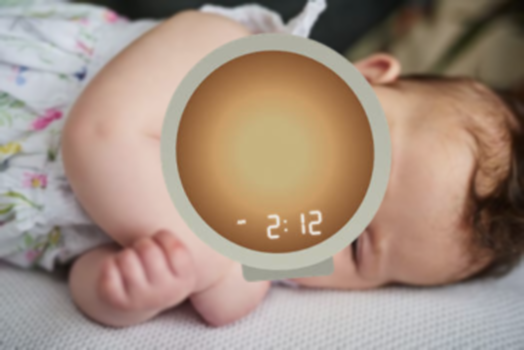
2:12
